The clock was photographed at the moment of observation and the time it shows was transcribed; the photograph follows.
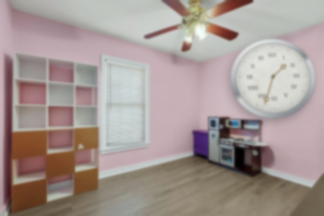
1:33
